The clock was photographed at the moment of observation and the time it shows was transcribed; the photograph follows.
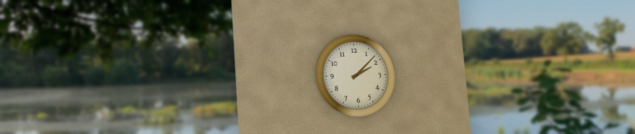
2:08
